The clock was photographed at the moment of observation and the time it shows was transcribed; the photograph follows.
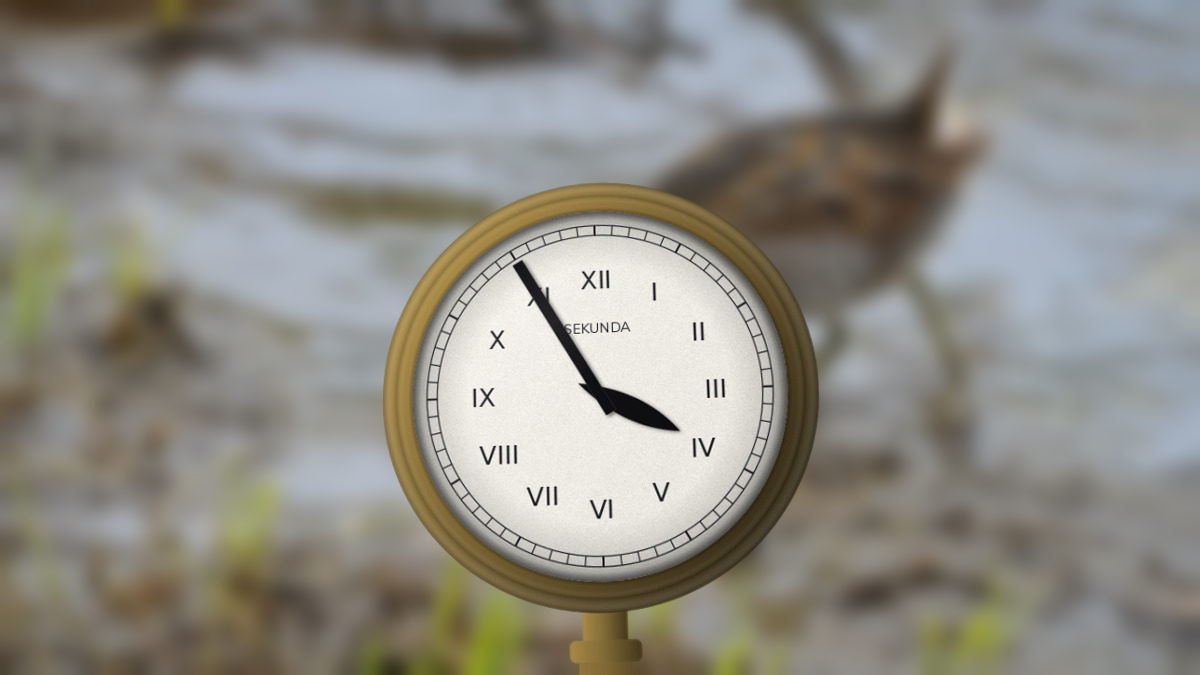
3:55
